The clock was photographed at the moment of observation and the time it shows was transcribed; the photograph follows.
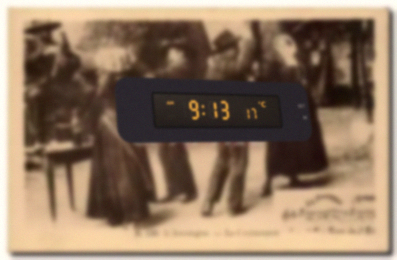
9:13
